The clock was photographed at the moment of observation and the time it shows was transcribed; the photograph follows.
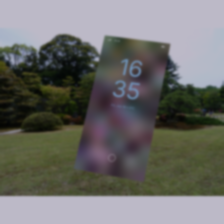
16:35
